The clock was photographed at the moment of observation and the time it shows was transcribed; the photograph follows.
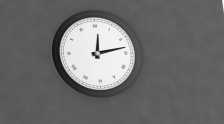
12:13
